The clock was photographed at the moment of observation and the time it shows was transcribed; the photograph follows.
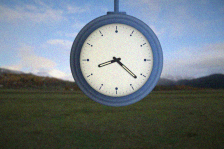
8:22
